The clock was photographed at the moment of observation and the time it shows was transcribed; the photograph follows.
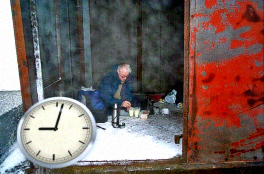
9:02
